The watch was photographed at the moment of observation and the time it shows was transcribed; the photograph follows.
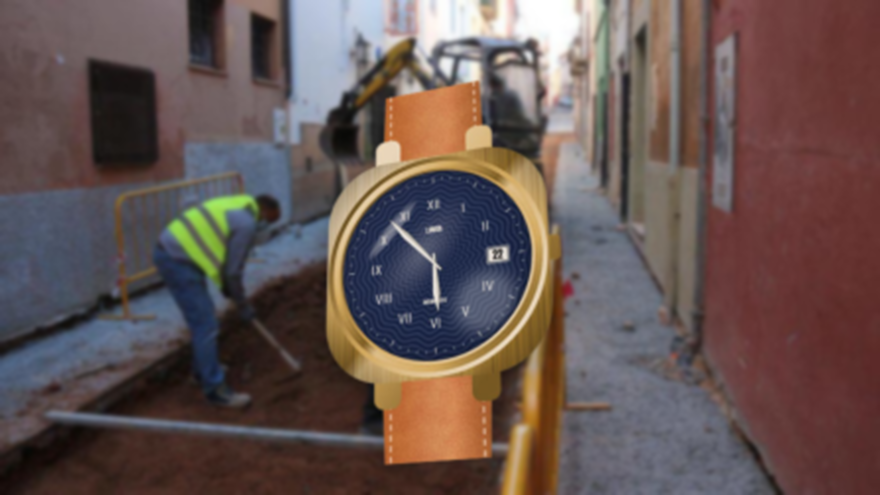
5:53
